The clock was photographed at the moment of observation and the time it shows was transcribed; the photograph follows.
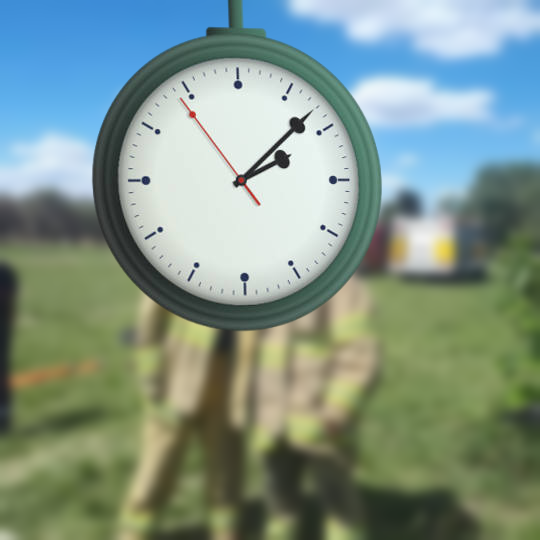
2:07:54
